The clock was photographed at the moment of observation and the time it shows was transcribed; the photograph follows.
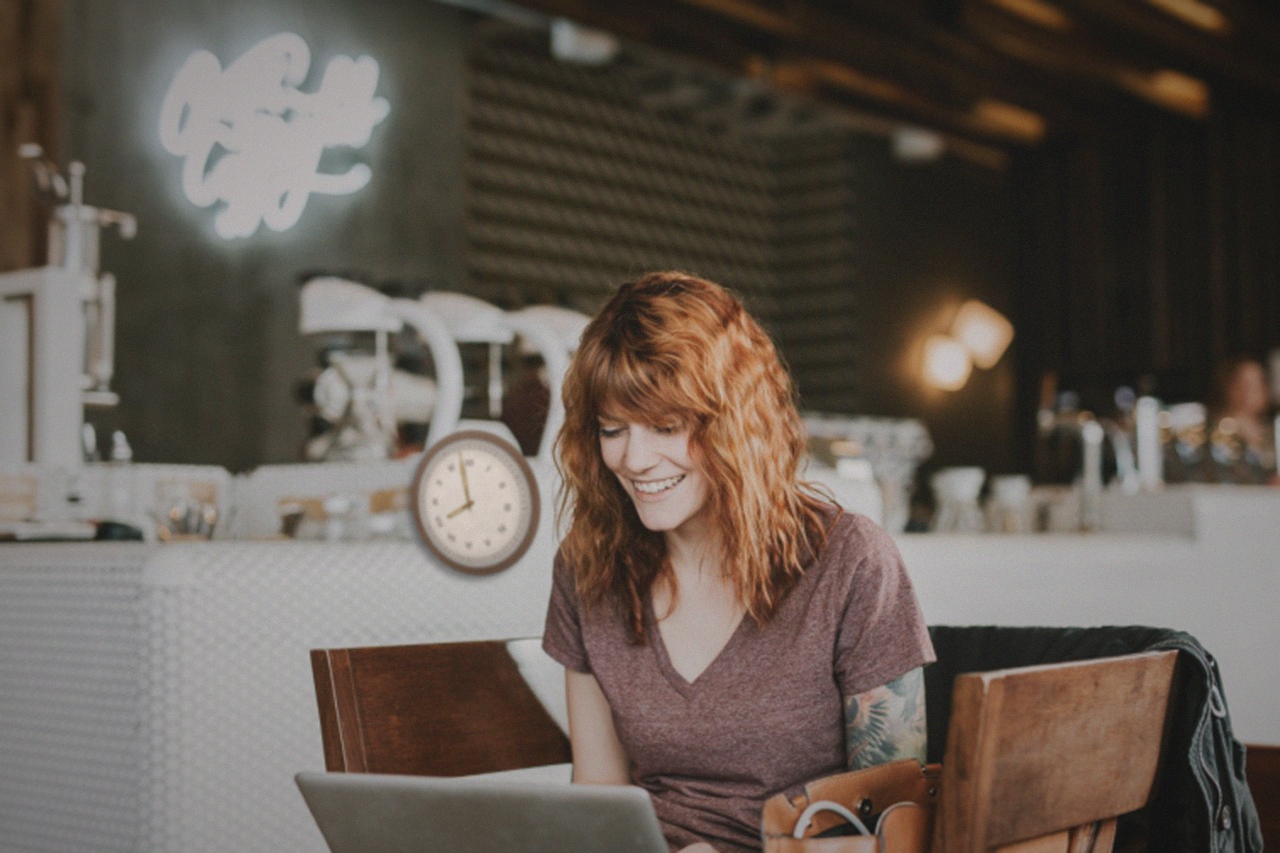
7:58
